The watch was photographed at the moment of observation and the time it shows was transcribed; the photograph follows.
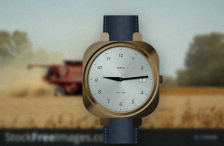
9:14
